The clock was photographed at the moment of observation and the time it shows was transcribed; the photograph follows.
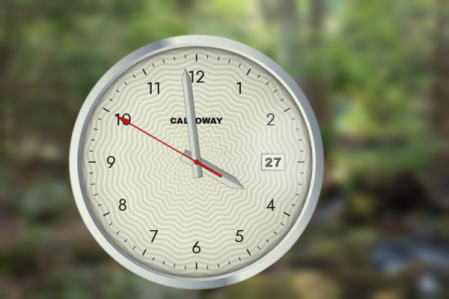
3:58:50
